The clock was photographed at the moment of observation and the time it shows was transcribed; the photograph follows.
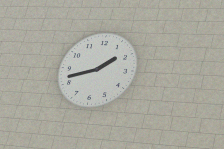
1:42
